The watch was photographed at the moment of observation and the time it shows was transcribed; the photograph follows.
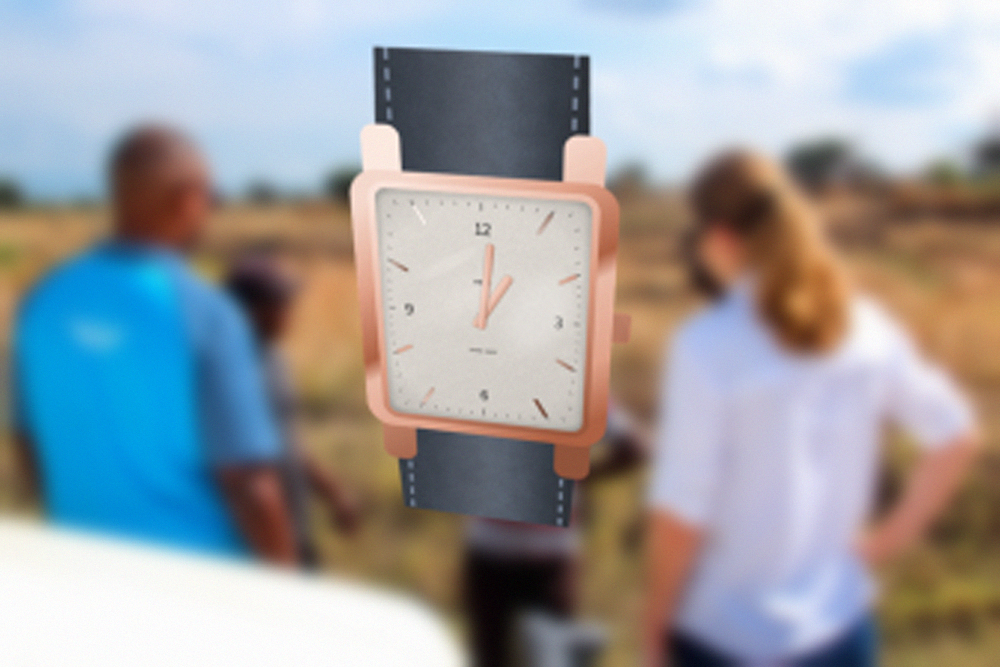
1:01
